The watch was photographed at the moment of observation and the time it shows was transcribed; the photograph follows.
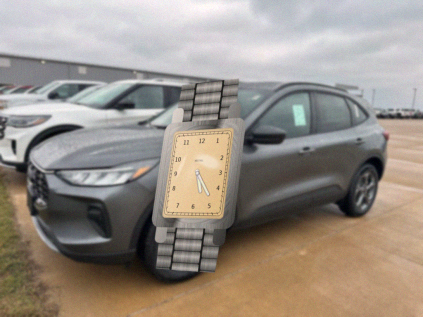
5:24
